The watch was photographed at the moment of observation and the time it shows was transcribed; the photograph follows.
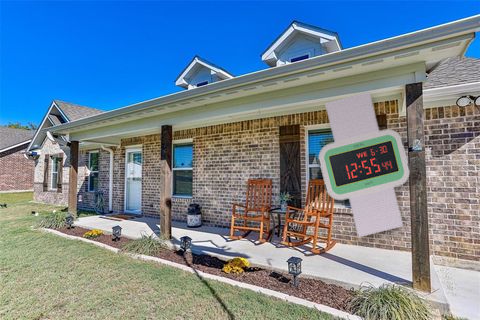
12:55
